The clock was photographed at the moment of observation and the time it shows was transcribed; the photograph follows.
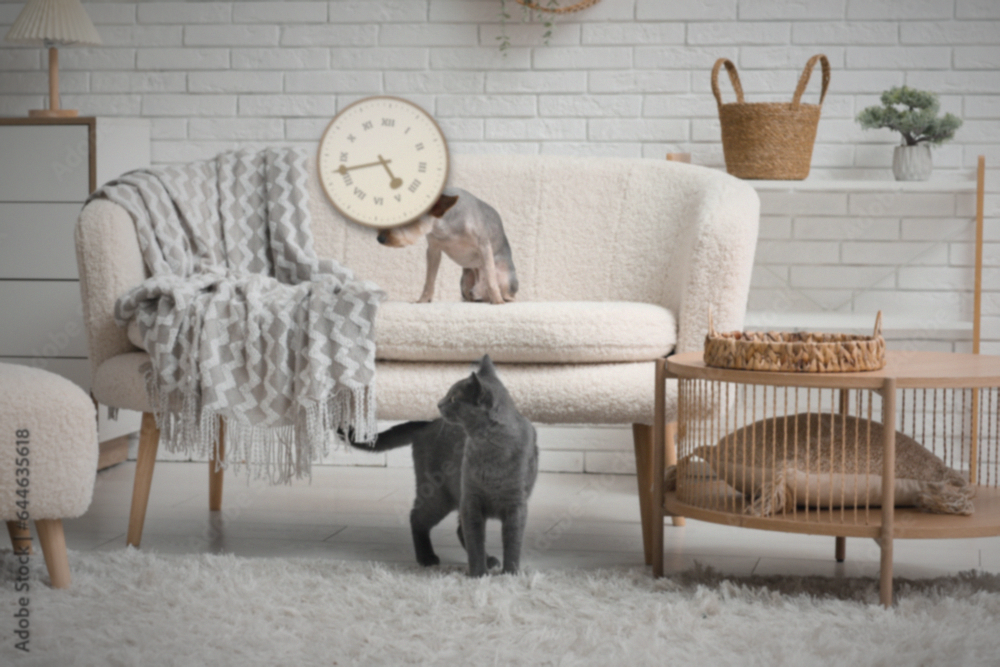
4:42
